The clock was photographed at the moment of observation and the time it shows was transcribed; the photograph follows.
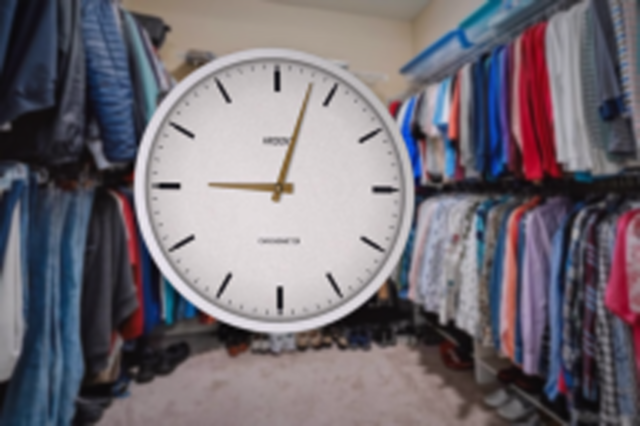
9:03
